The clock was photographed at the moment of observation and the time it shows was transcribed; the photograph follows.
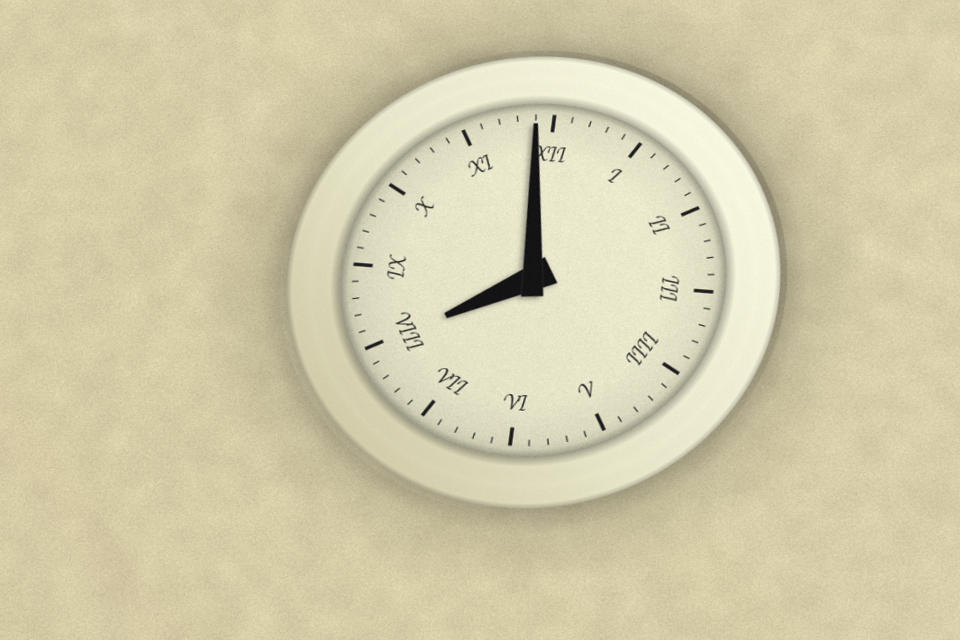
7:59
